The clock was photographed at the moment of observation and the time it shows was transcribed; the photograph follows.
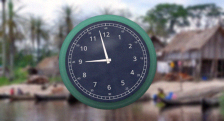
8:58
